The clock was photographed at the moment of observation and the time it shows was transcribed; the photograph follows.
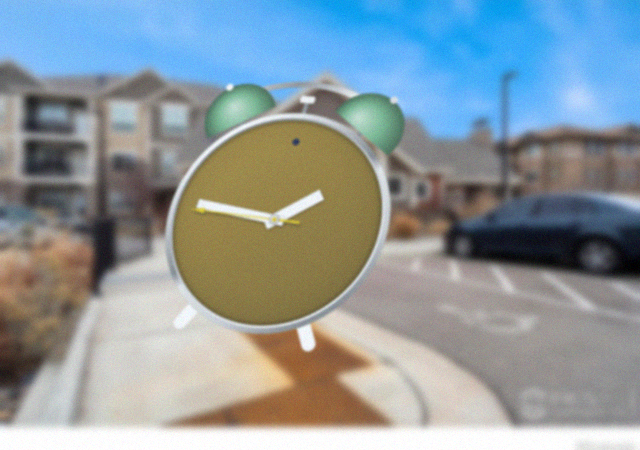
1:45:45
